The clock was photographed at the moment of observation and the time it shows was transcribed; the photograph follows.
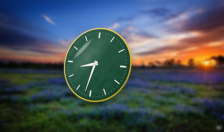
8:32
